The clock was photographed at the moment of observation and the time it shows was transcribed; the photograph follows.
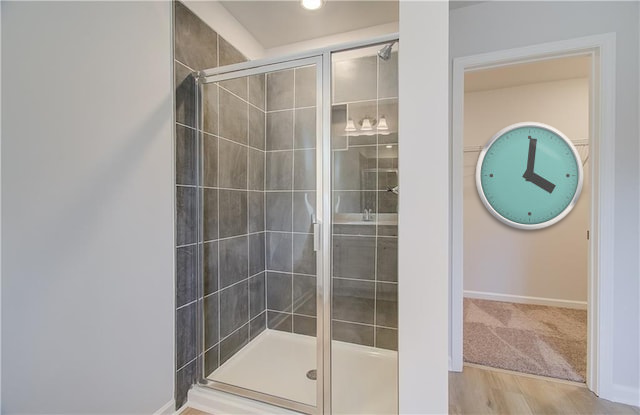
4:01
